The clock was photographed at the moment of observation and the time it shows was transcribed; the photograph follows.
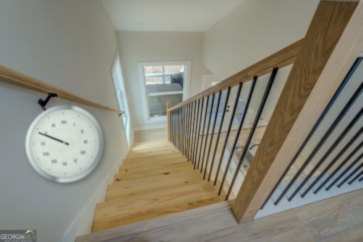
9:49
